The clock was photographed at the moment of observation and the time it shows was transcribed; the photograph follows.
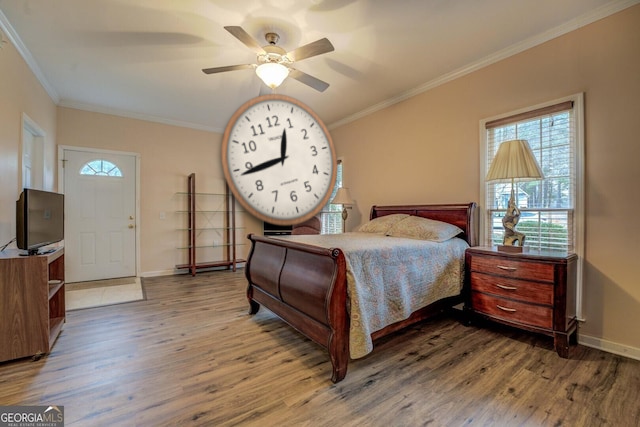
12:44
